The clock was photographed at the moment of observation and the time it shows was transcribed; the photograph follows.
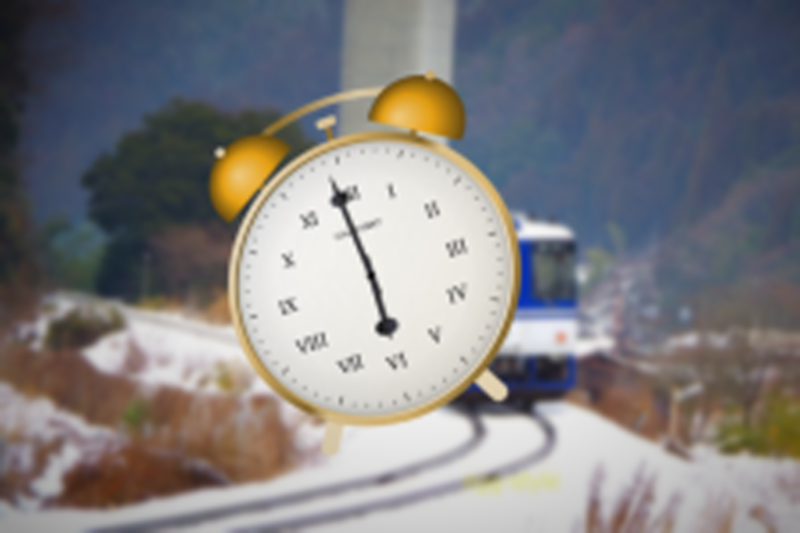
5:59
